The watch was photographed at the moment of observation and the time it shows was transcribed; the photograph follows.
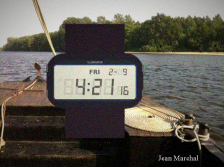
4:21:16
